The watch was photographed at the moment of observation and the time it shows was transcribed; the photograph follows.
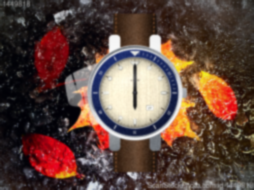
6:00
